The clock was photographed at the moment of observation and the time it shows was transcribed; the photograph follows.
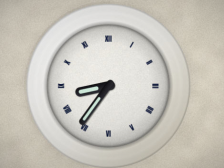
8:36
